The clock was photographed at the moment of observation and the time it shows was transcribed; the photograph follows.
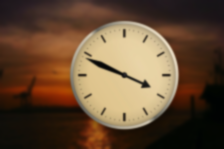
3:49
